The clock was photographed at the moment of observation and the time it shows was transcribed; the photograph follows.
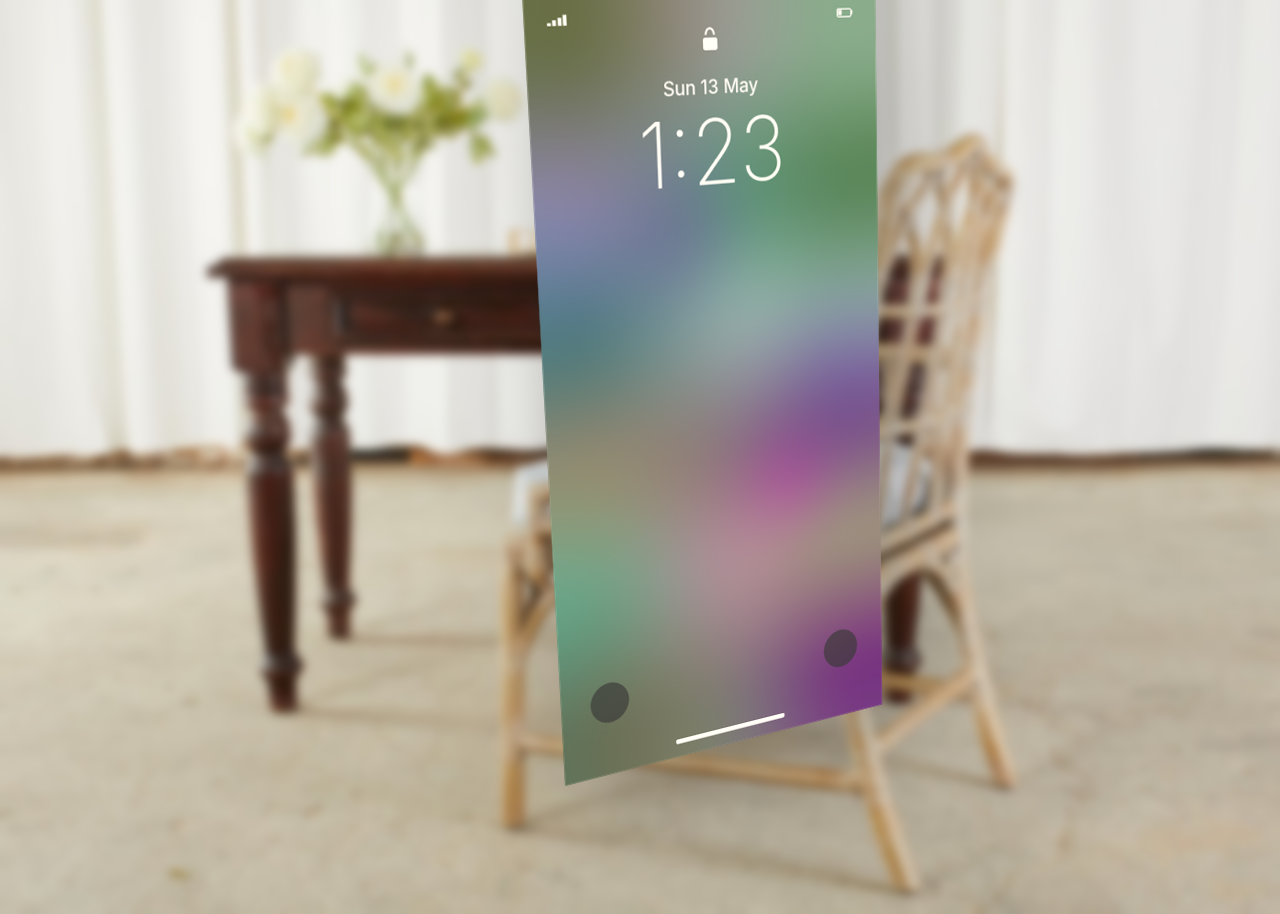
1:23
